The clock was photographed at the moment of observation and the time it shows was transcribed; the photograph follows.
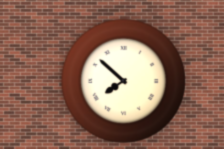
7:52
